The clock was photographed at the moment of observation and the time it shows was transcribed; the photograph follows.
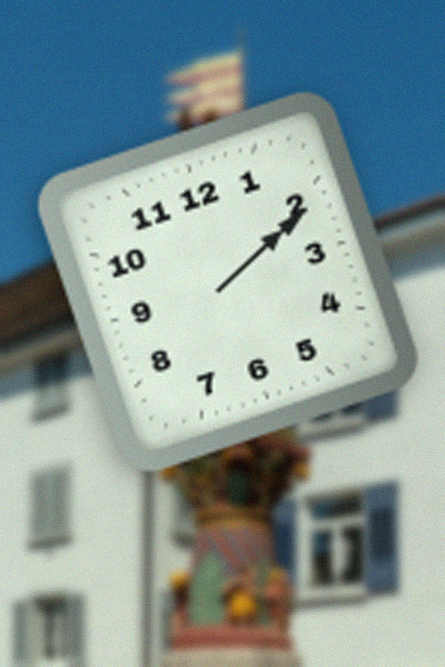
2:11
